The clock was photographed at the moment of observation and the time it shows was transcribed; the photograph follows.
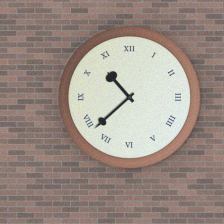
10:38
